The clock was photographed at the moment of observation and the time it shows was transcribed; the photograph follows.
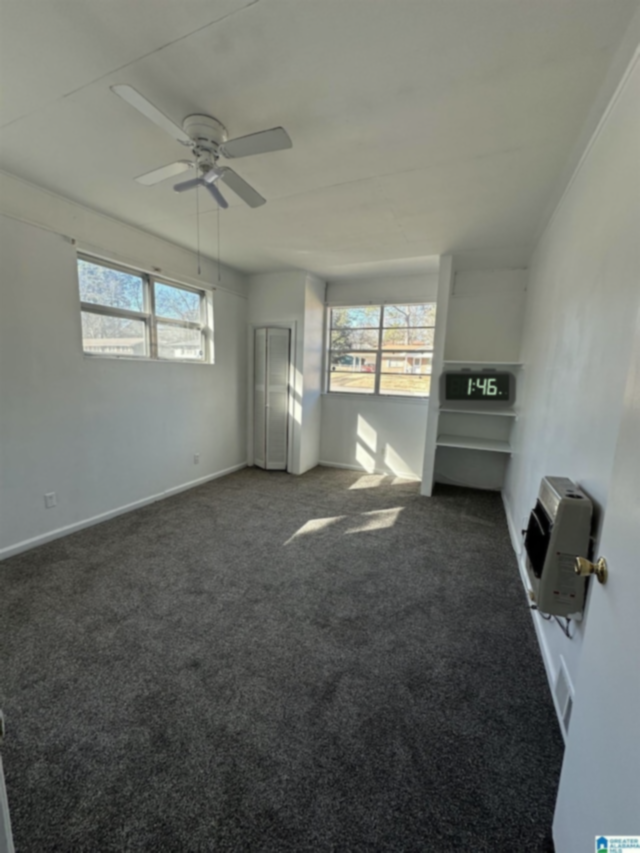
1:46
